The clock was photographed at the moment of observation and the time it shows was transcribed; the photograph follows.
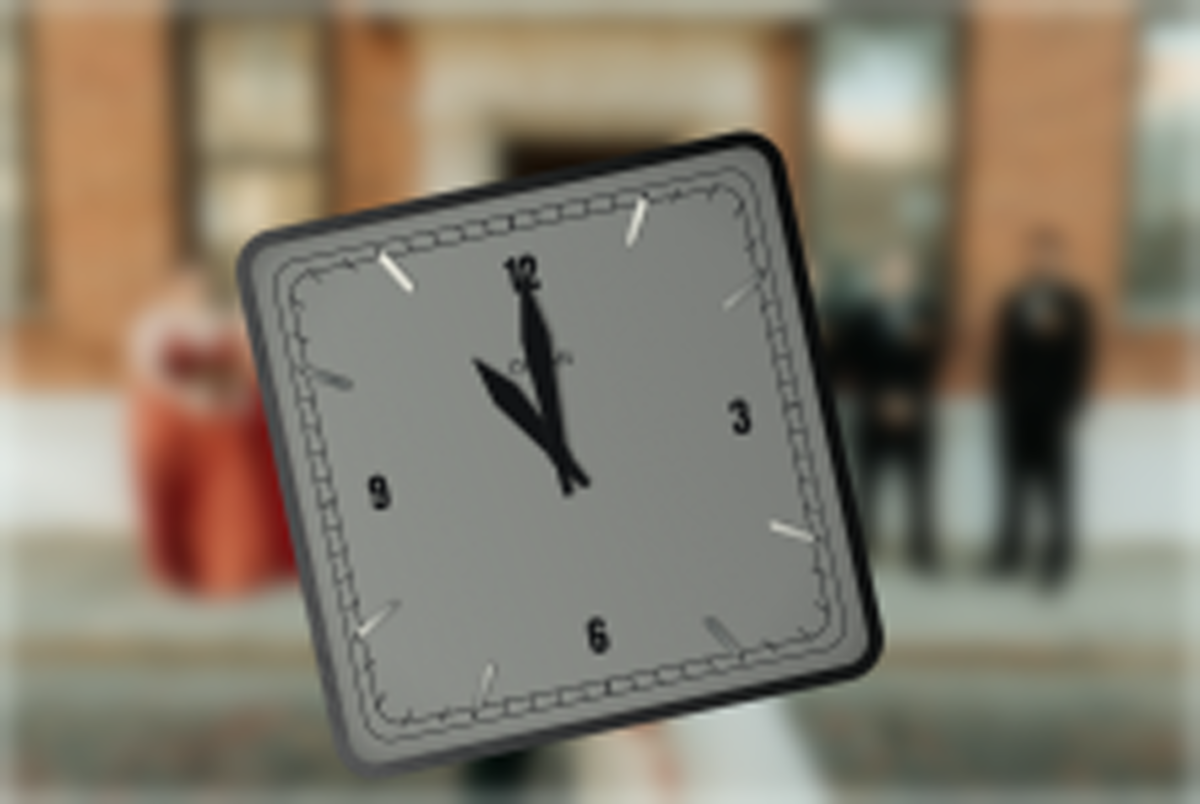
11:00
